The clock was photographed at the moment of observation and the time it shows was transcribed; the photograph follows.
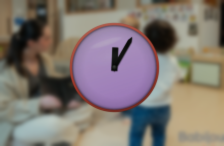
12:05
